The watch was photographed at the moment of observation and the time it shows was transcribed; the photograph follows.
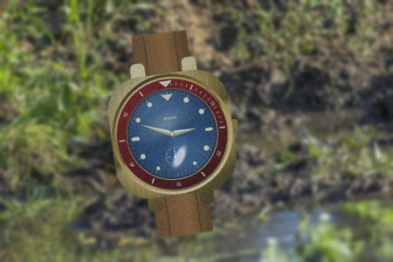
2:49
